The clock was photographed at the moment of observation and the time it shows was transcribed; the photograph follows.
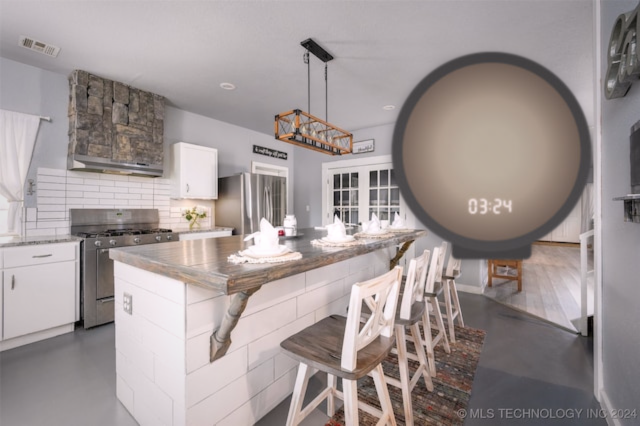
3:24
